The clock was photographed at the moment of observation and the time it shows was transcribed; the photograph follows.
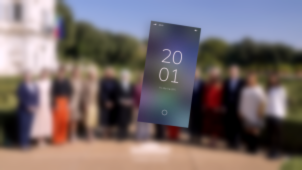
20:01
